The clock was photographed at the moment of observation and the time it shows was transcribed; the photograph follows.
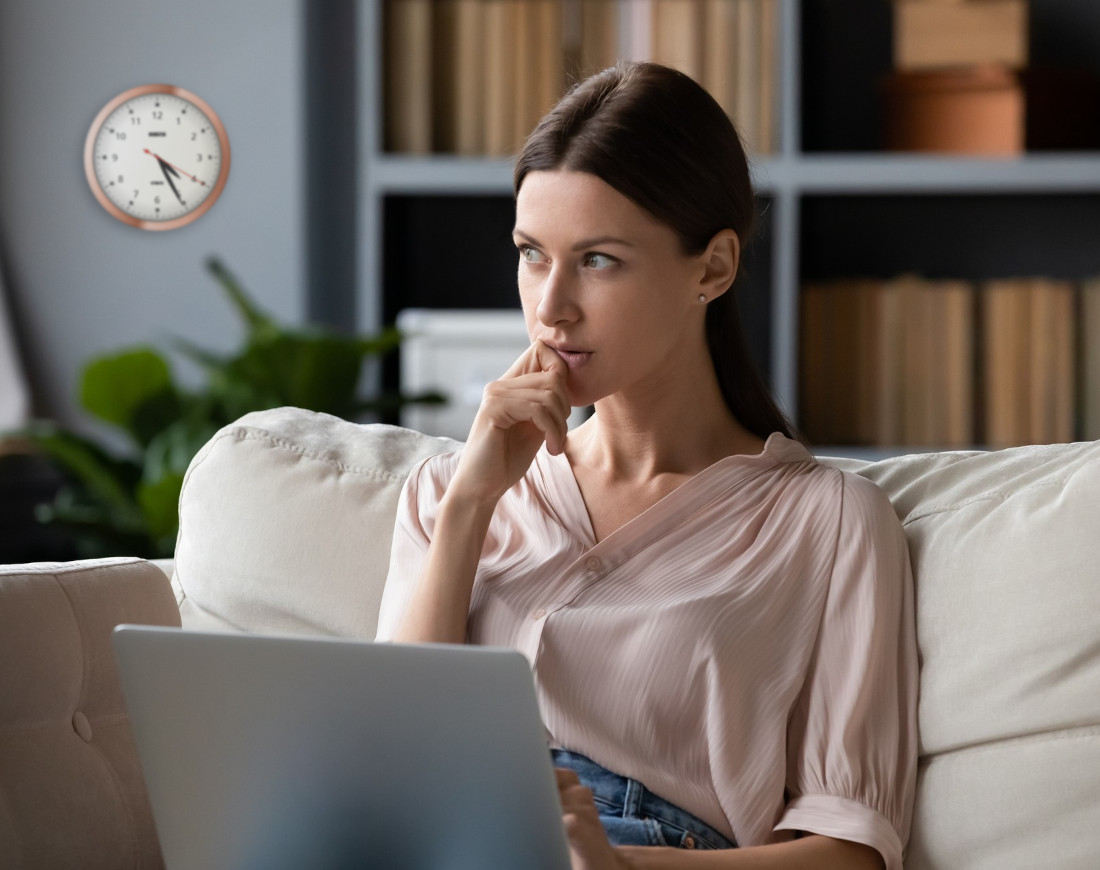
4:25:20
